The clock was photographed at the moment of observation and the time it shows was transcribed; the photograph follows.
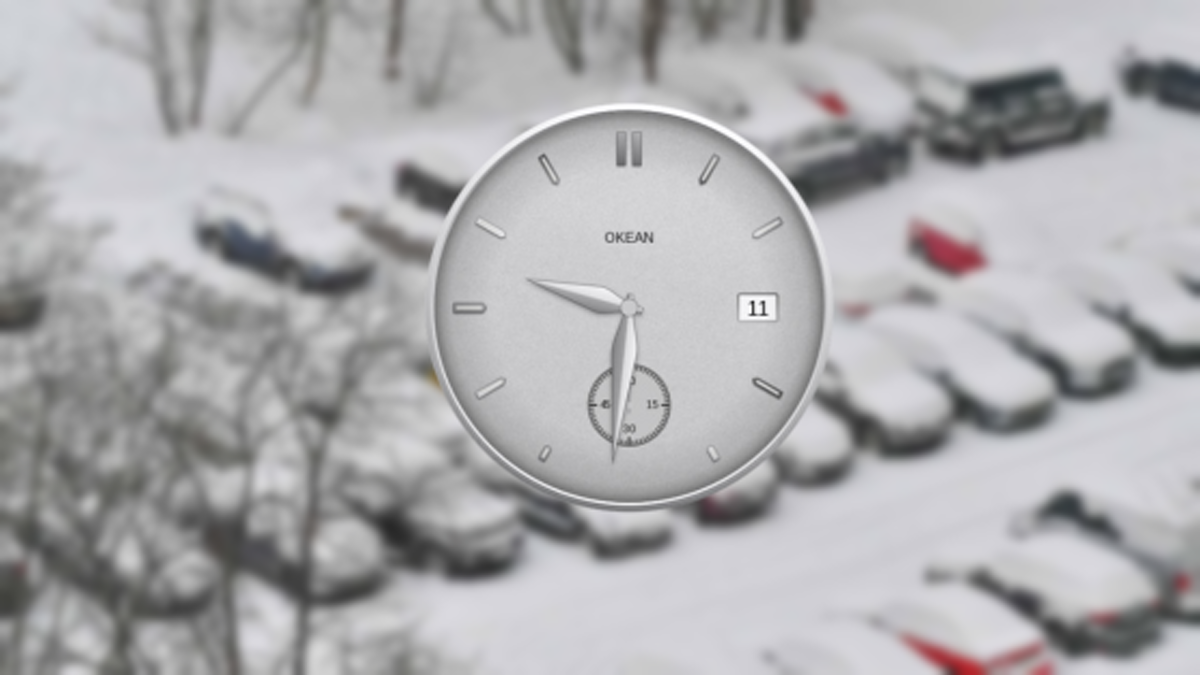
9:31
